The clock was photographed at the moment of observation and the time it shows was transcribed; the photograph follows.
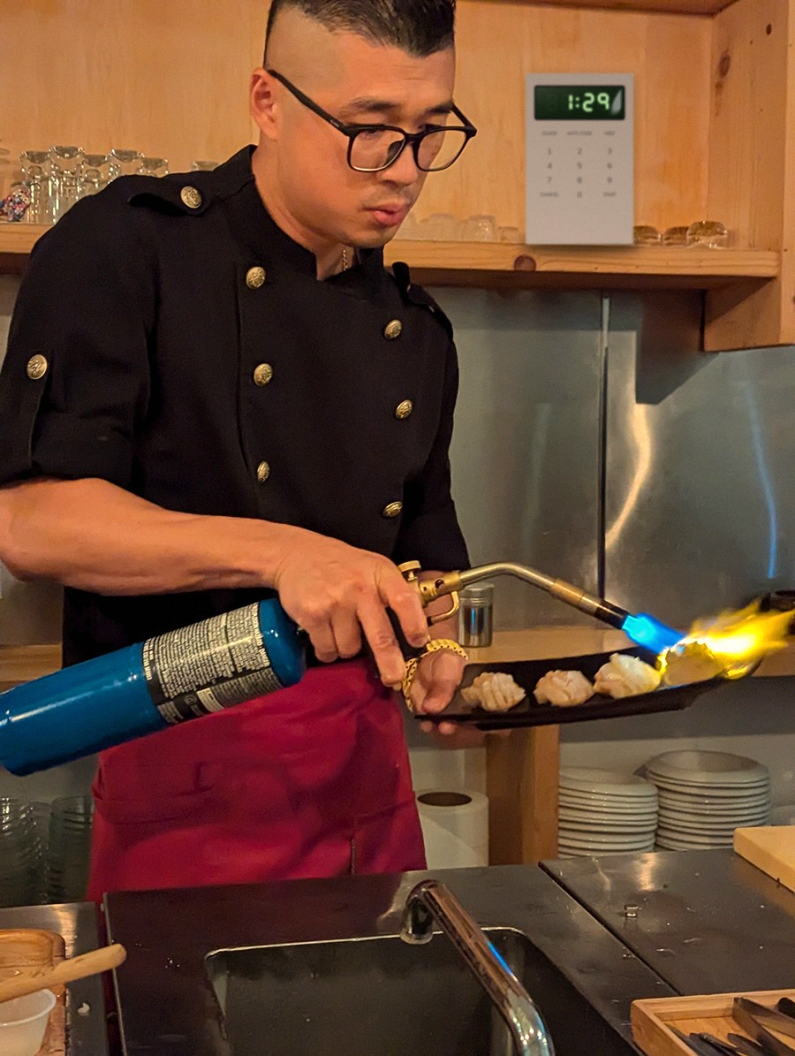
1:29
